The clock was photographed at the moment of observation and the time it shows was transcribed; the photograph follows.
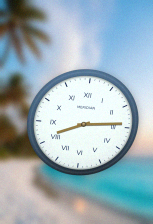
8:14
